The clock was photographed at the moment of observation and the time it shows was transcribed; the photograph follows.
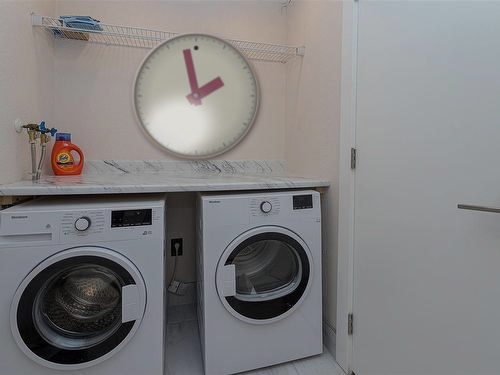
1:58
